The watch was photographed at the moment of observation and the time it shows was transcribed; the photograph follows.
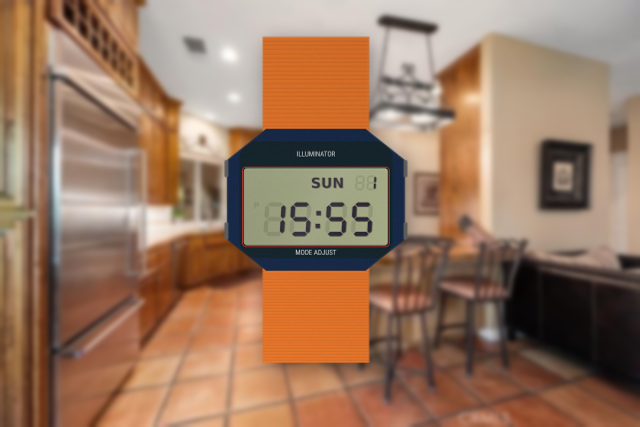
15:55
